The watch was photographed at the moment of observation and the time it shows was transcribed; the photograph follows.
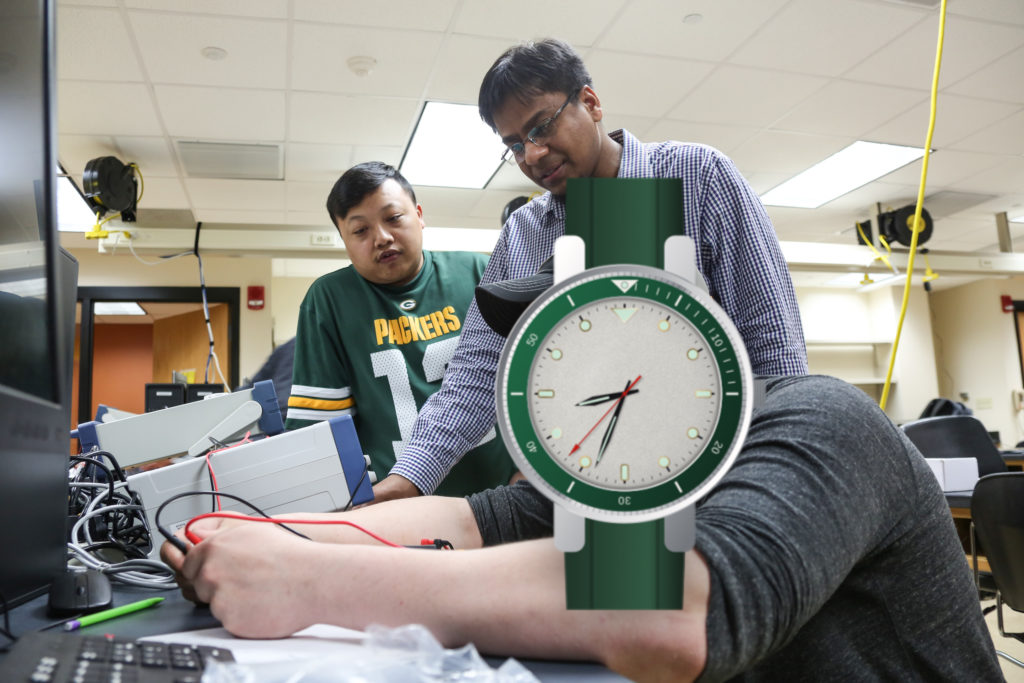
8:33:37
